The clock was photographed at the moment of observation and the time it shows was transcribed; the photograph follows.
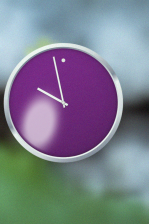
9:58
